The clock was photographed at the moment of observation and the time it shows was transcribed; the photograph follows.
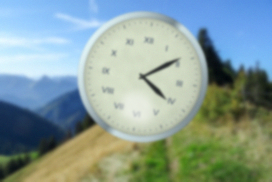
4:09
